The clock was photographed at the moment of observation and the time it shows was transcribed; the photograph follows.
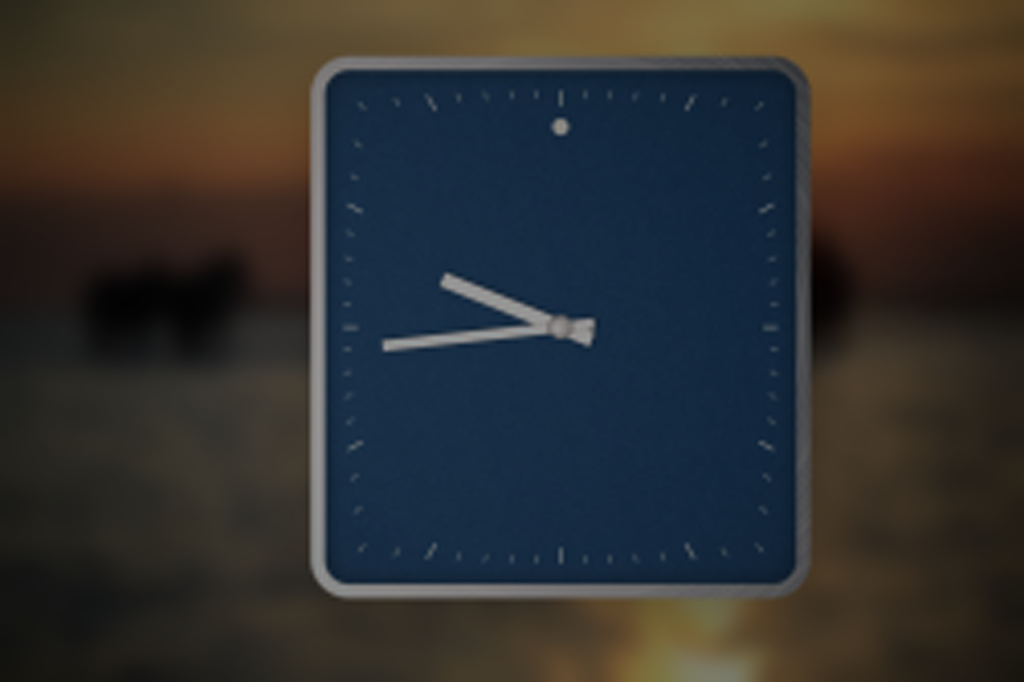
9:44
